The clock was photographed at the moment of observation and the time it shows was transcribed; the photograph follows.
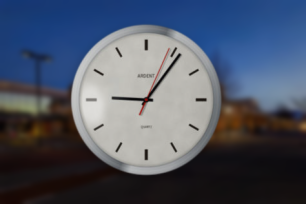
9:06:04
